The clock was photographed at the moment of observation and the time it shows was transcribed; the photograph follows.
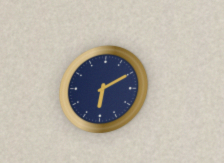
6:10
